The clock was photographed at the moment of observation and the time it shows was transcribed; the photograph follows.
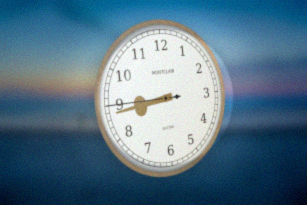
8:43:45
